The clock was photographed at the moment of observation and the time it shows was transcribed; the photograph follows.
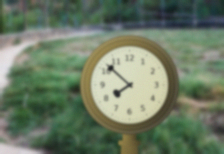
7:52
